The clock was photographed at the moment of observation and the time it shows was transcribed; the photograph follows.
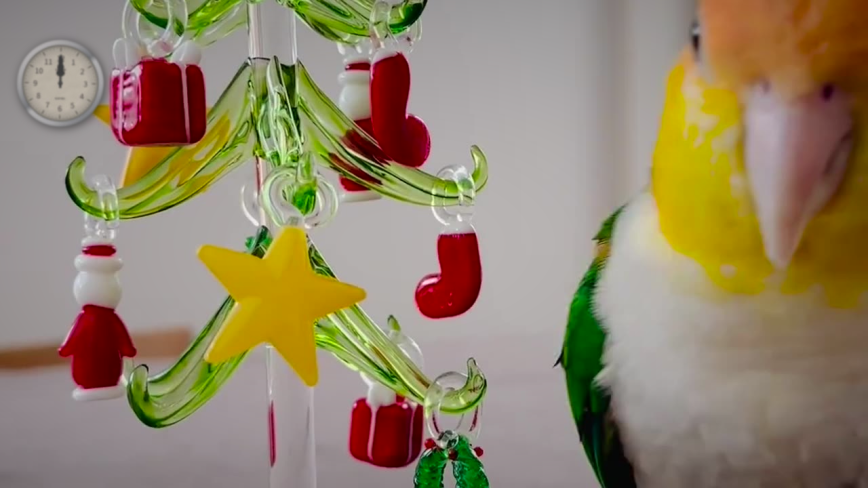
12:00
